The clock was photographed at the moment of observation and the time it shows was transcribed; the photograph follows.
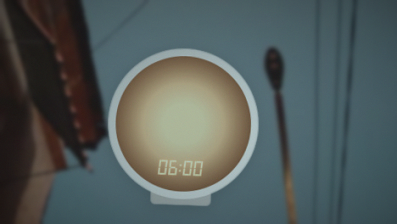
6:00
